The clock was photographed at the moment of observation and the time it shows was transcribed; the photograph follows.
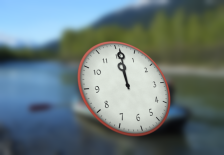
12:01
